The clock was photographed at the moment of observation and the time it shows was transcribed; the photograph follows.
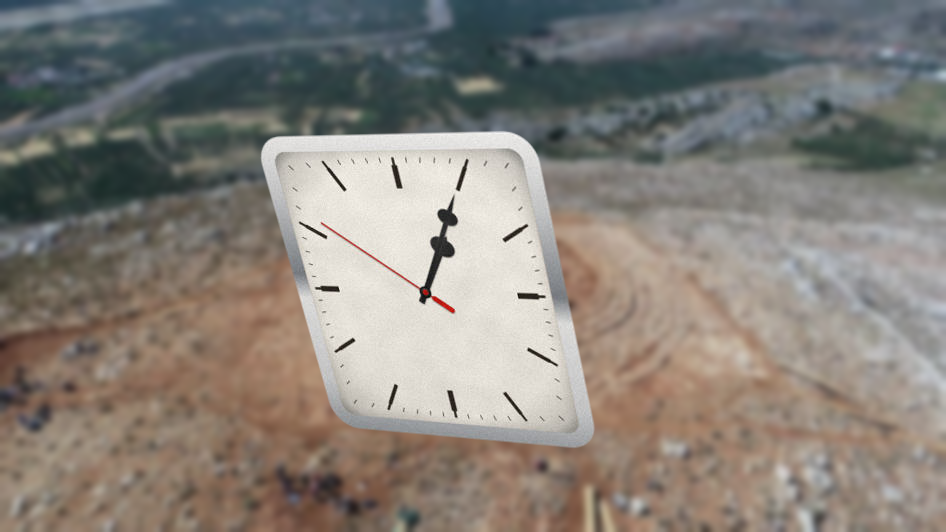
1:04:51
